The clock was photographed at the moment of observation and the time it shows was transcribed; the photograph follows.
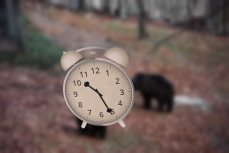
10:26
